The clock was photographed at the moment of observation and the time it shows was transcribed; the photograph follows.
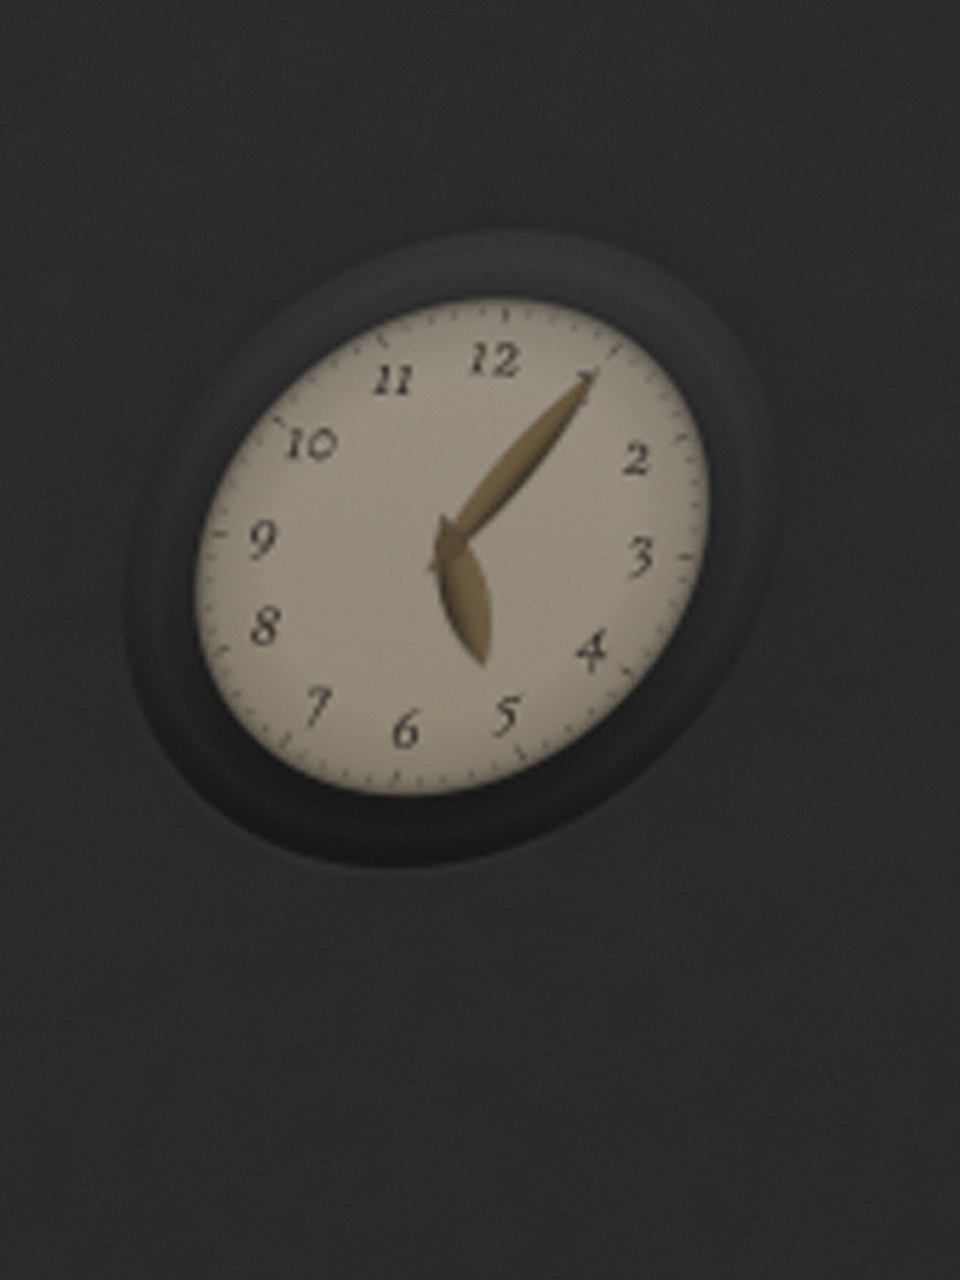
5:05
